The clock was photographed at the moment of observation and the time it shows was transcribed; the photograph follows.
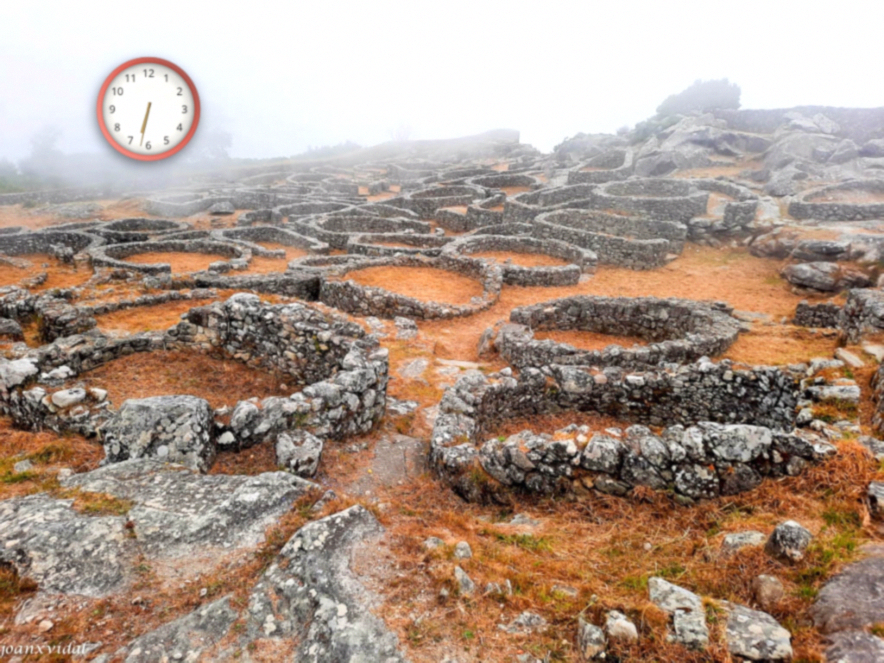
6:32
